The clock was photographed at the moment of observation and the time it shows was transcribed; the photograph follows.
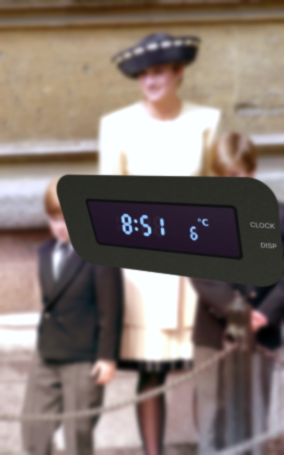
8:51
